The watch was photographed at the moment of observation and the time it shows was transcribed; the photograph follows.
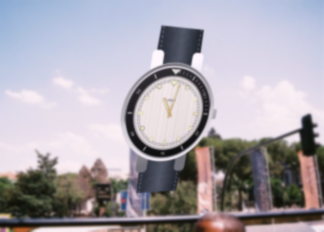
11:02
